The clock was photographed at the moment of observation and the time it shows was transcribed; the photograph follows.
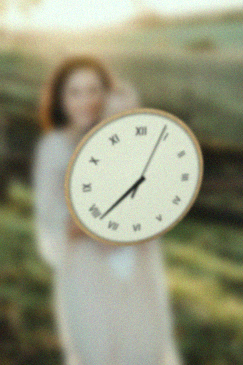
7:38:04
